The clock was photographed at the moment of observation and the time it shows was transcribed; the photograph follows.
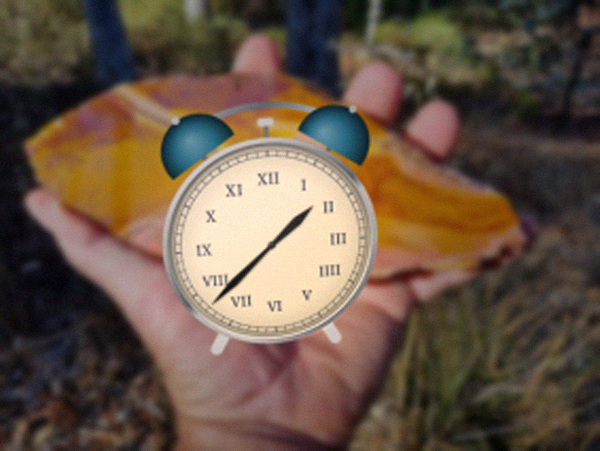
1:38
